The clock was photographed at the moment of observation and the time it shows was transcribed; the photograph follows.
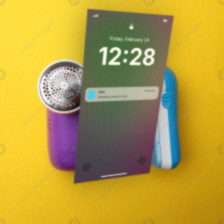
12:28
